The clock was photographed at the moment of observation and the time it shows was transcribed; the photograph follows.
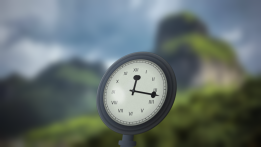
12:17
